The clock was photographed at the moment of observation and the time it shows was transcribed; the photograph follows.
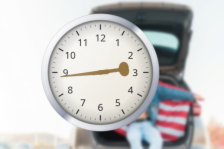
2:44
